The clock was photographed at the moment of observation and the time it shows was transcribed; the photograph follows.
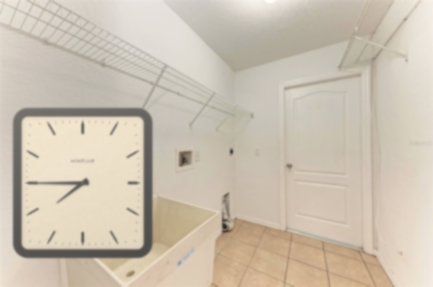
7:45
